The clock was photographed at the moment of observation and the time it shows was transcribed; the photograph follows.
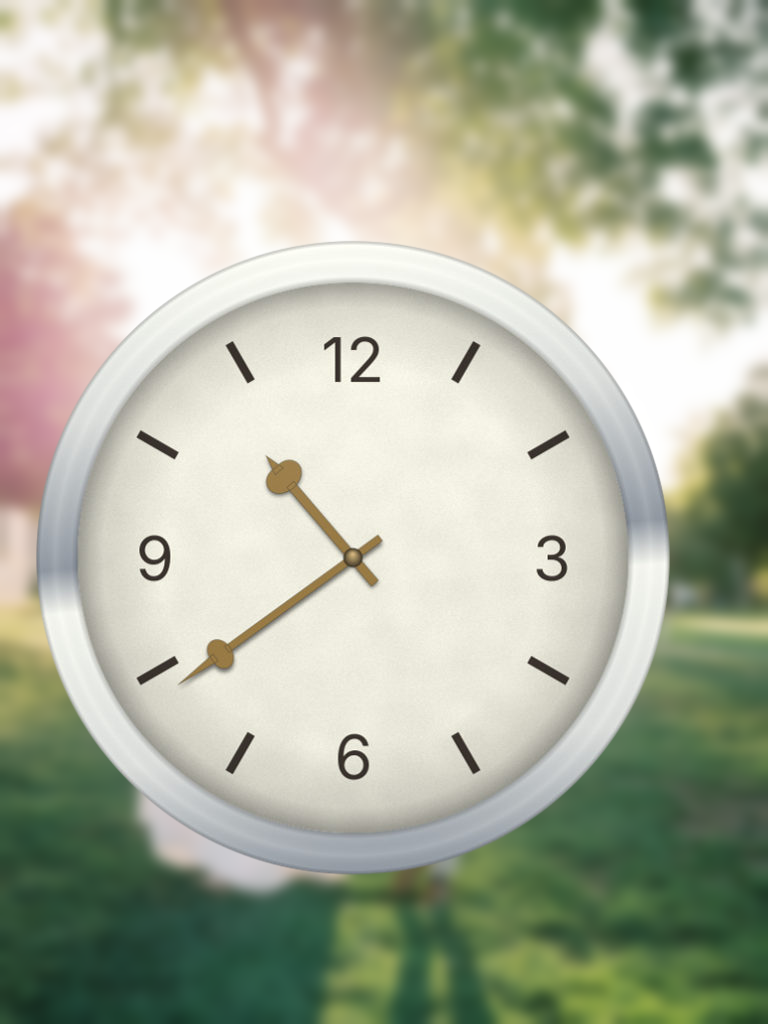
10:39
